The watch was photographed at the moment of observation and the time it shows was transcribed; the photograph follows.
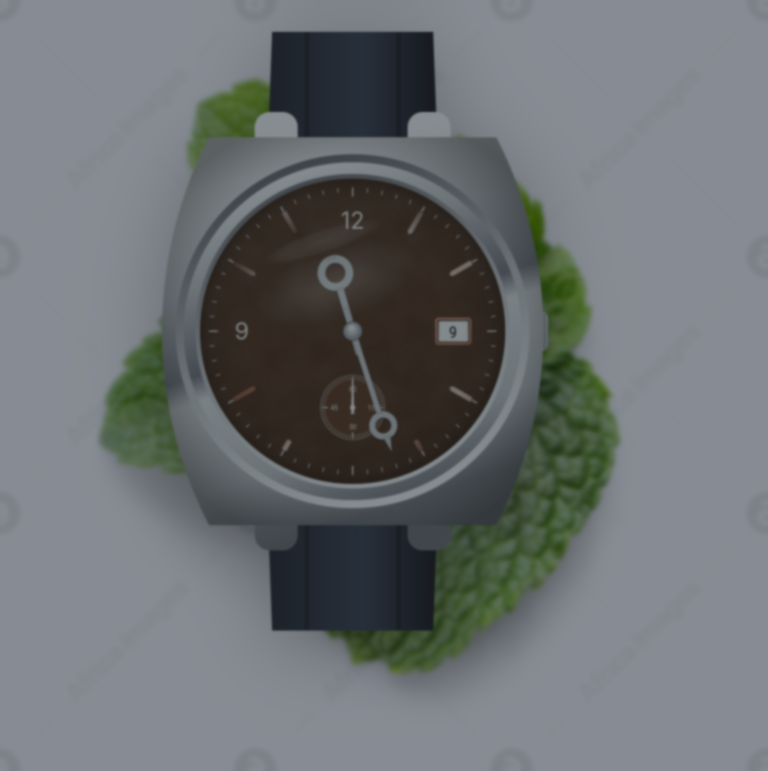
11:27
